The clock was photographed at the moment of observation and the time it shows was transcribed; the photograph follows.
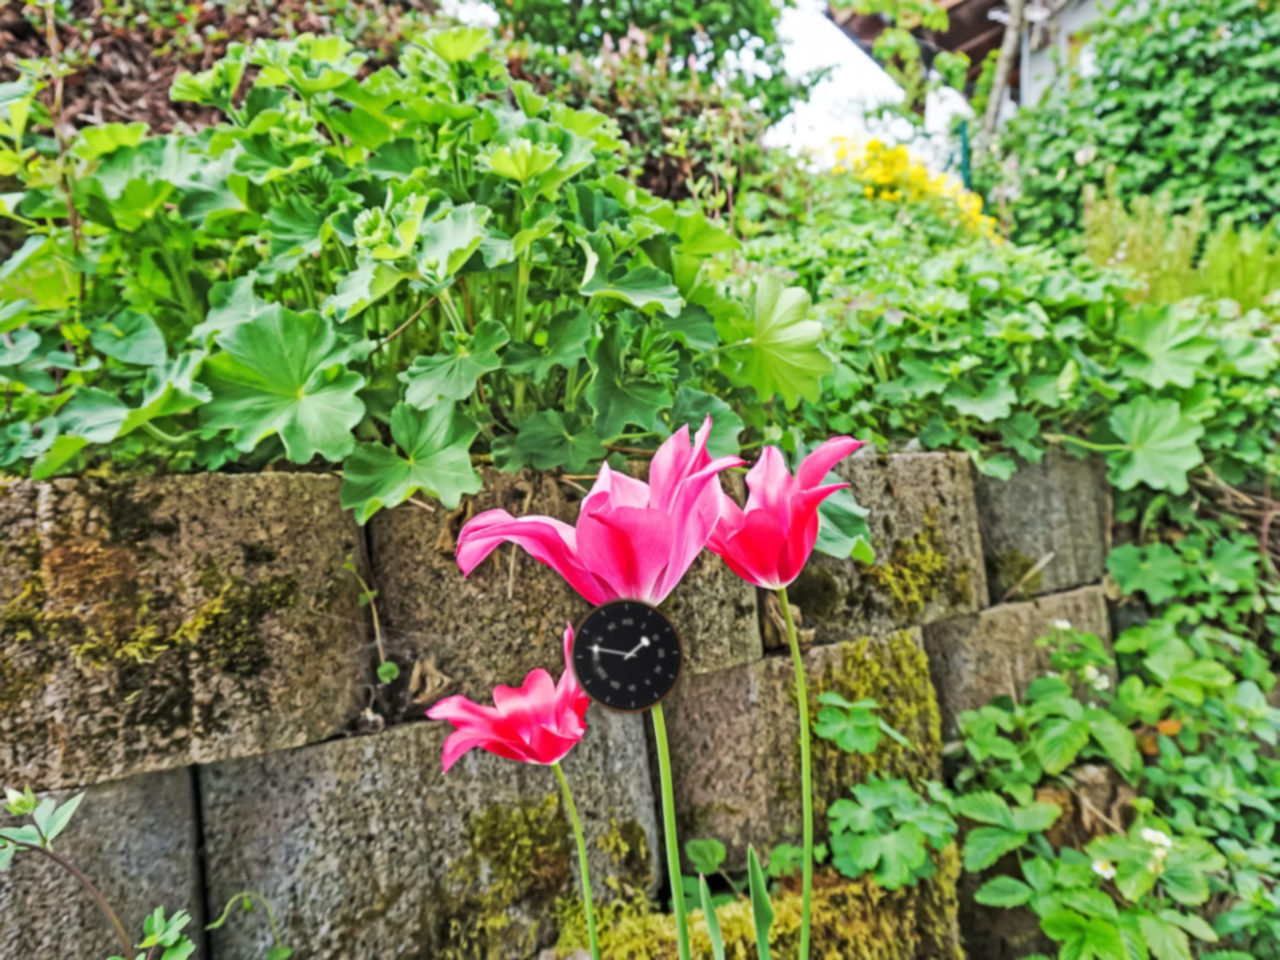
1:47
